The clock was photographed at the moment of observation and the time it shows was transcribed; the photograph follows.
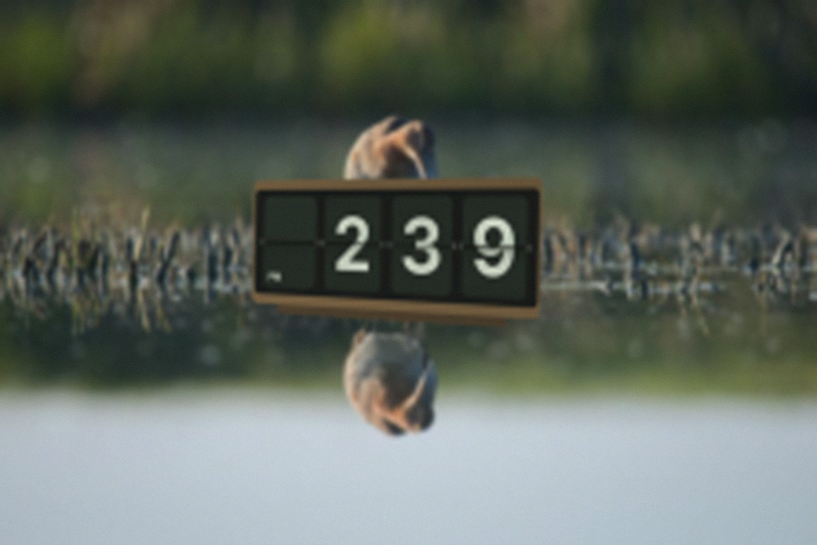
2:39
